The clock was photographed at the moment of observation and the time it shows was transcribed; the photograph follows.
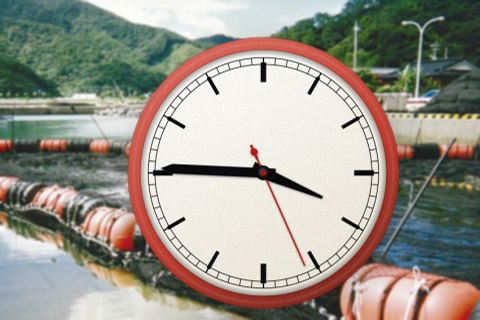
3:45:26
